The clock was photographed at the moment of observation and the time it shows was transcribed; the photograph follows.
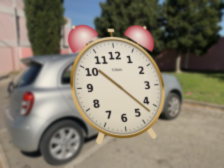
10:22
